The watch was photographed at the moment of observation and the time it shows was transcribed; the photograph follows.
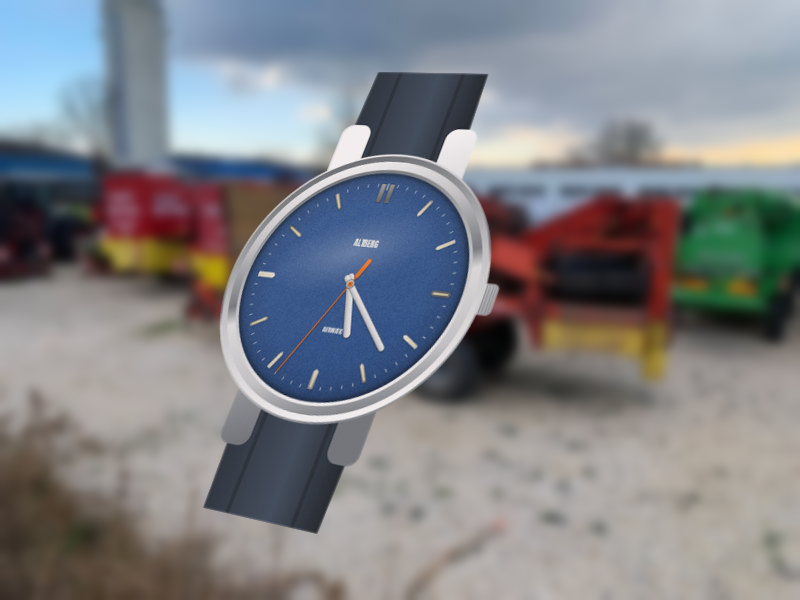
5:22:34
